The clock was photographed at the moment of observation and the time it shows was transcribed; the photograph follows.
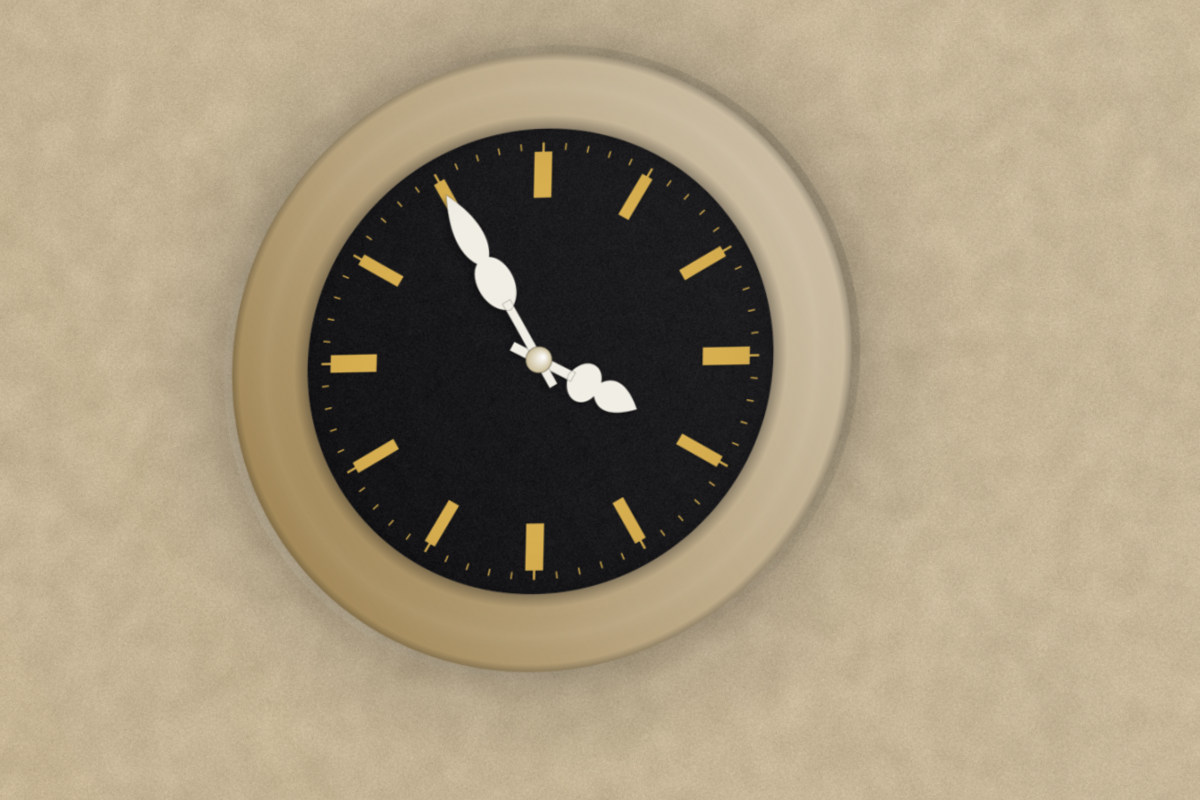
3:55
